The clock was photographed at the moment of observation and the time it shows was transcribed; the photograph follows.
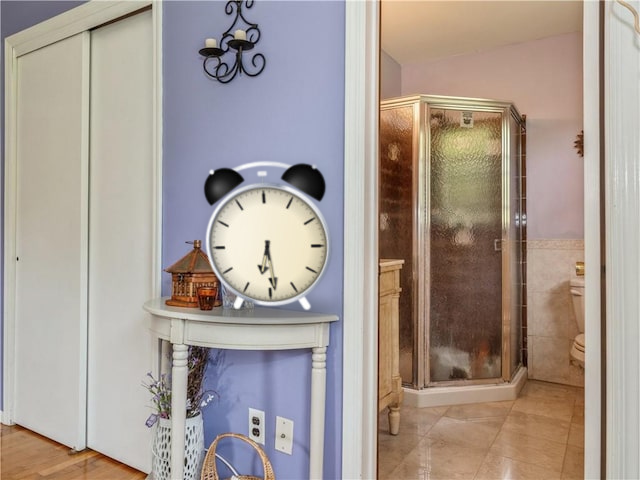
6:29
